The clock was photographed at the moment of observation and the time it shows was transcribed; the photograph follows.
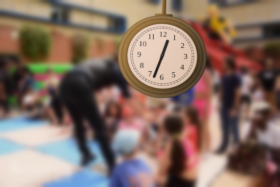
12:33
